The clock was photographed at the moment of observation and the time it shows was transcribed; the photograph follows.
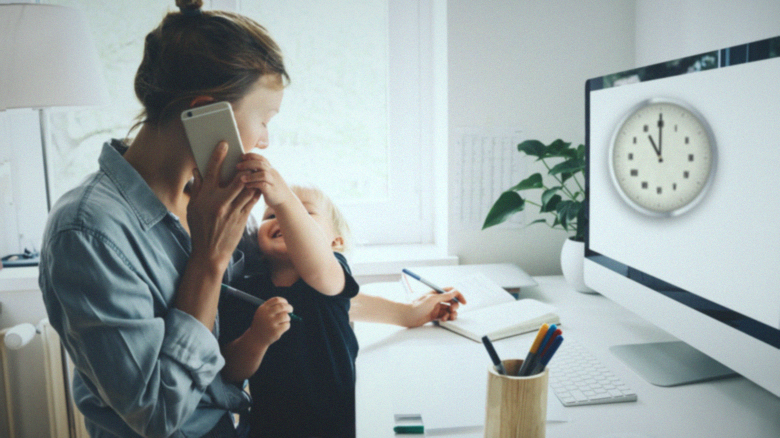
11:00
